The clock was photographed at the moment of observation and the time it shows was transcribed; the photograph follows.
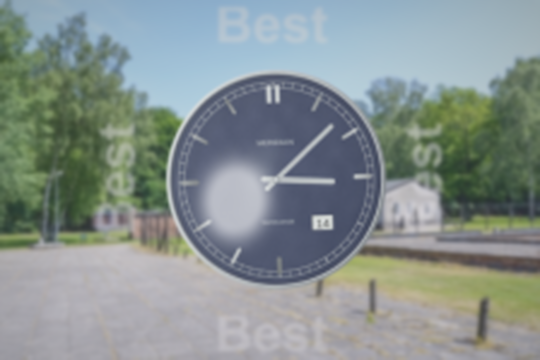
3:08
